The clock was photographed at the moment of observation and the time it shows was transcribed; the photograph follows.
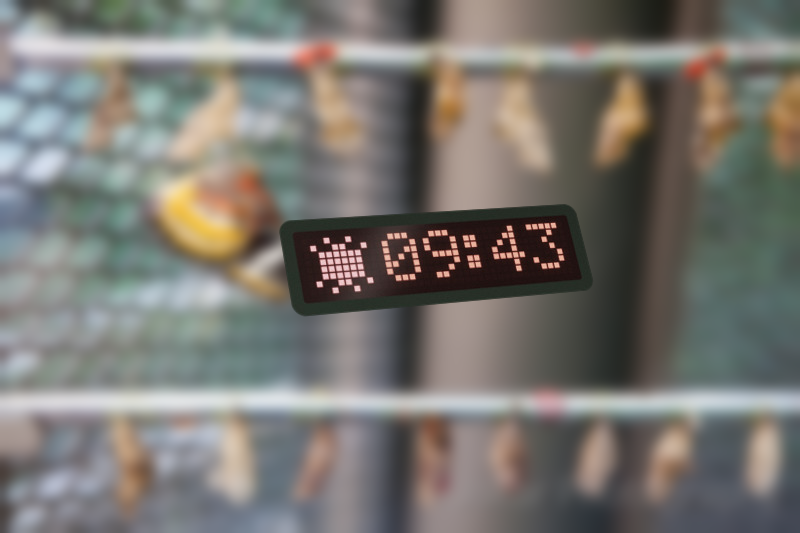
9:43
